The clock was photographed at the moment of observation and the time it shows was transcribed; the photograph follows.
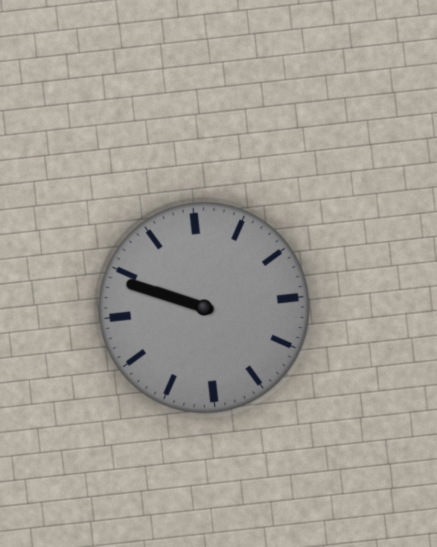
9:49
